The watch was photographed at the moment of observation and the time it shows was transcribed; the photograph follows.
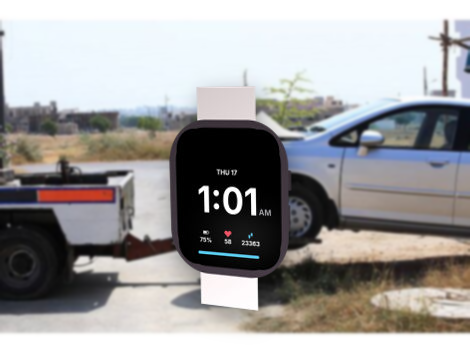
1:01
